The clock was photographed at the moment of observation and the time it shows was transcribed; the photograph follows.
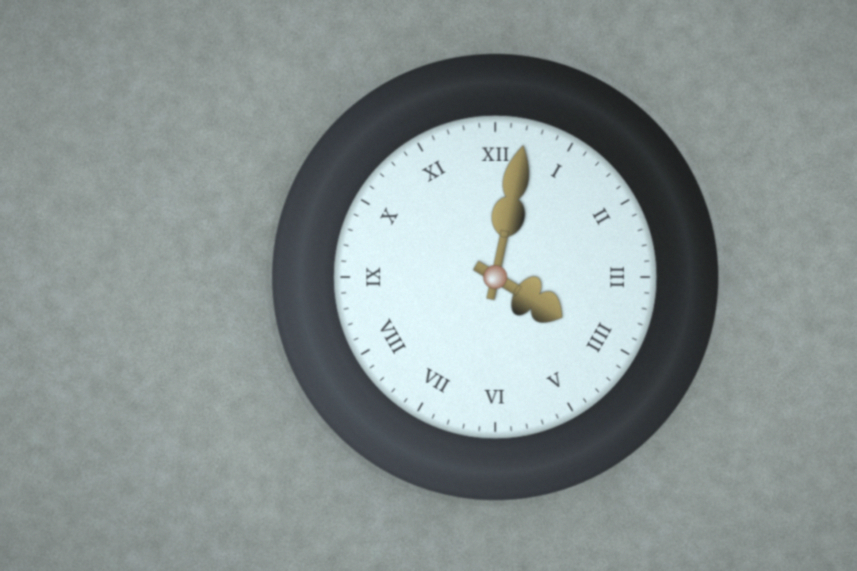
4:02
